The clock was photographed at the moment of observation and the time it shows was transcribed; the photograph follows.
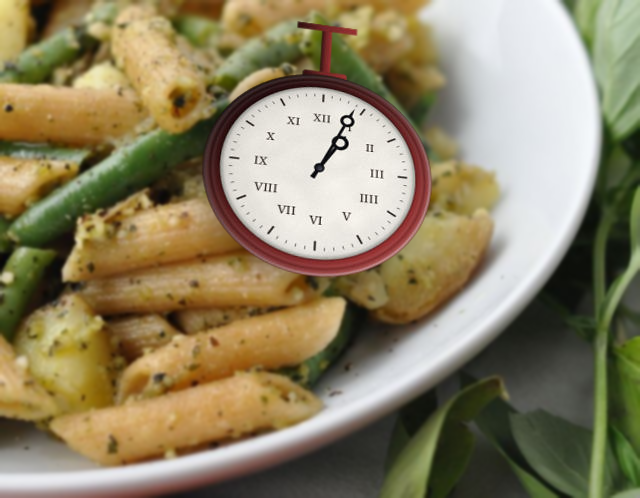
1:04
